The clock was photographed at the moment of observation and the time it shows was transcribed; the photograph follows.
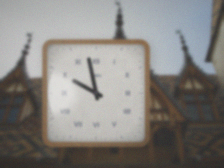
9:58
